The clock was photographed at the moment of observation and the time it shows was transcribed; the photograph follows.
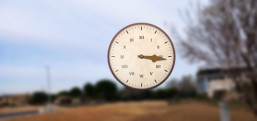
3:16
